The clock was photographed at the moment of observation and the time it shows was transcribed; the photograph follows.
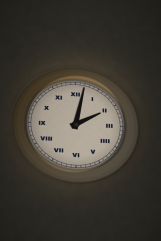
2:02
